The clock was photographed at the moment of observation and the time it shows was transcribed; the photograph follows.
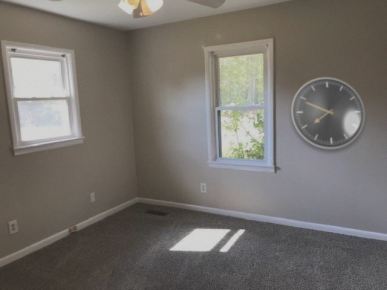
7:49
